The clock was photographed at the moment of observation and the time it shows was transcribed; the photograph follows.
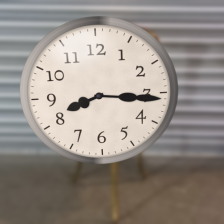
8:16
